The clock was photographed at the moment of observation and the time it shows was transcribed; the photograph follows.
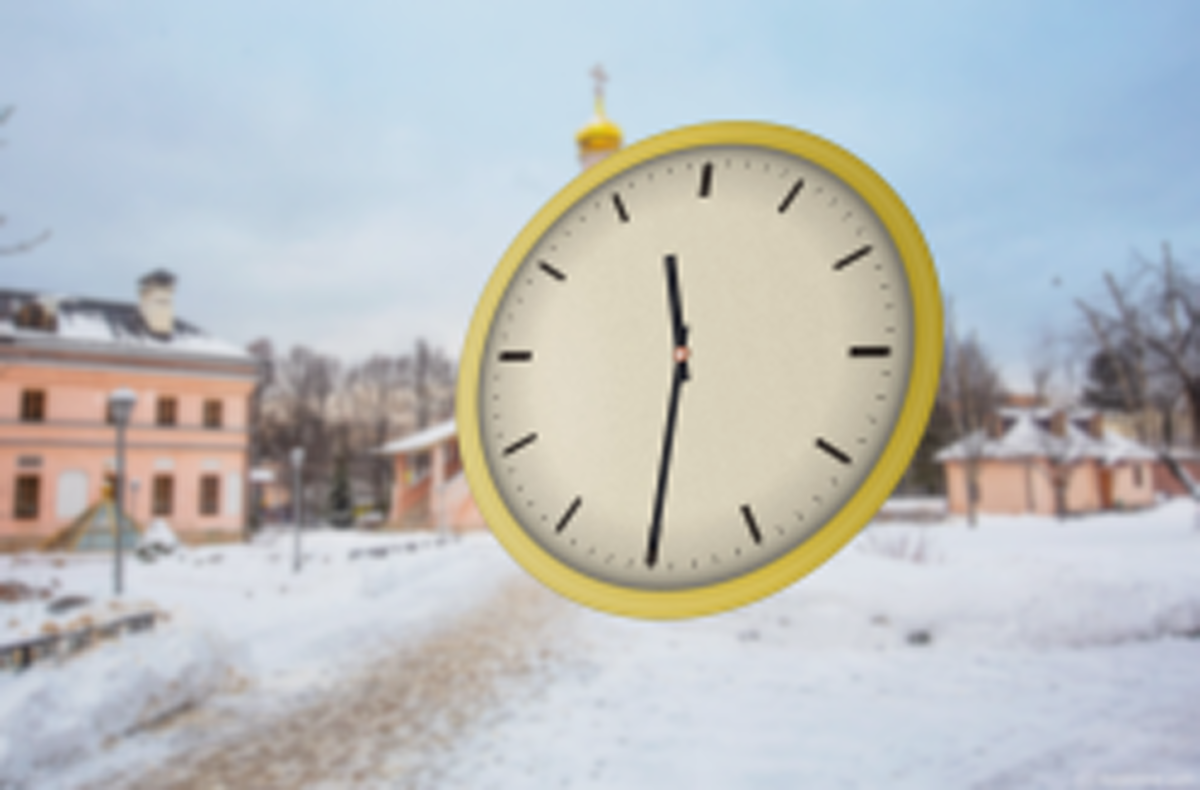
11:30
